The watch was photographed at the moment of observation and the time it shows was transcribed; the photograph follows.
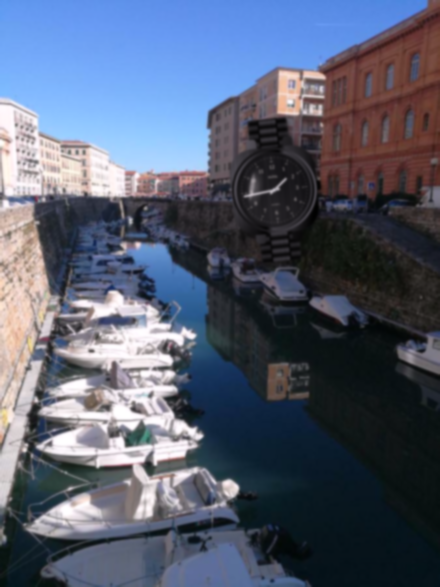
1:44
